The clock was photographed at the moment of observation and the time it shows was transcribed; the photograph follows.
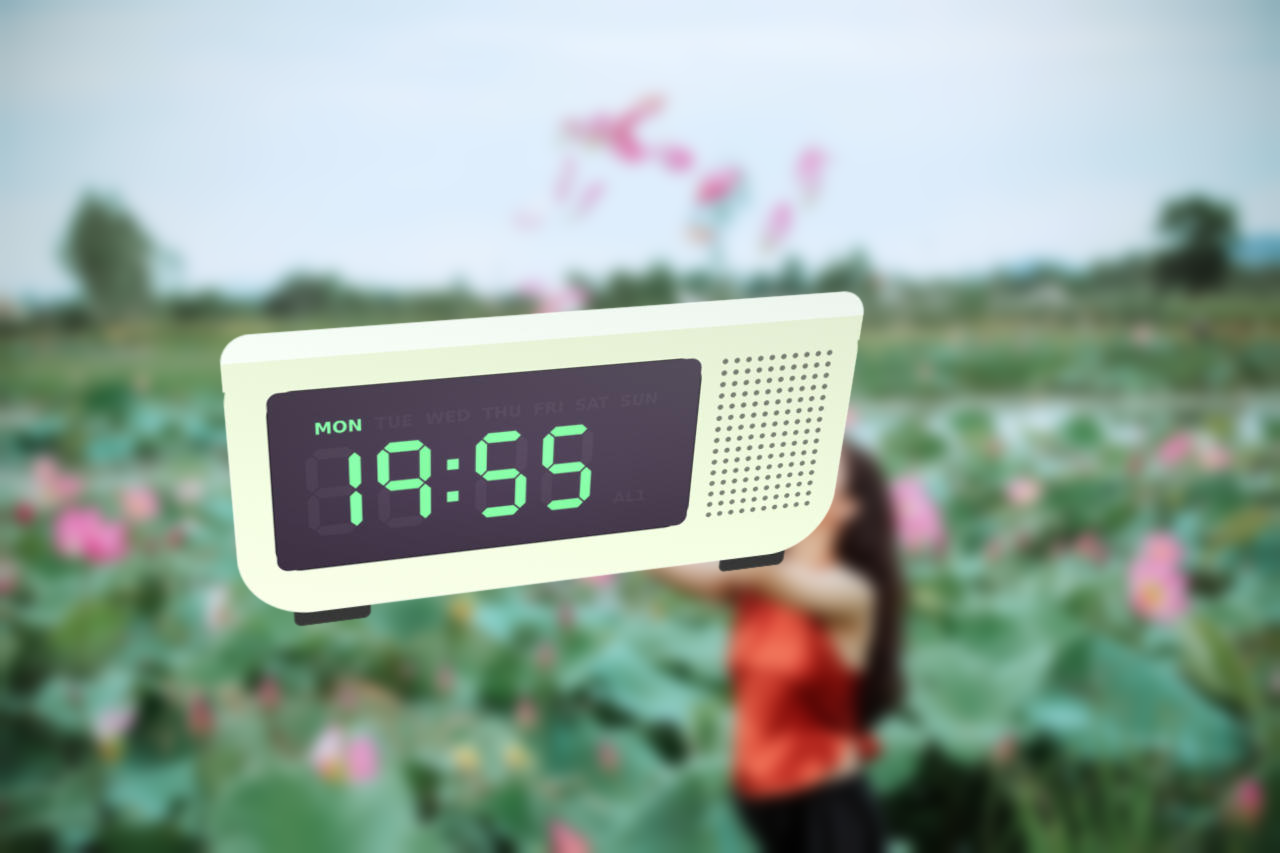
19:55
